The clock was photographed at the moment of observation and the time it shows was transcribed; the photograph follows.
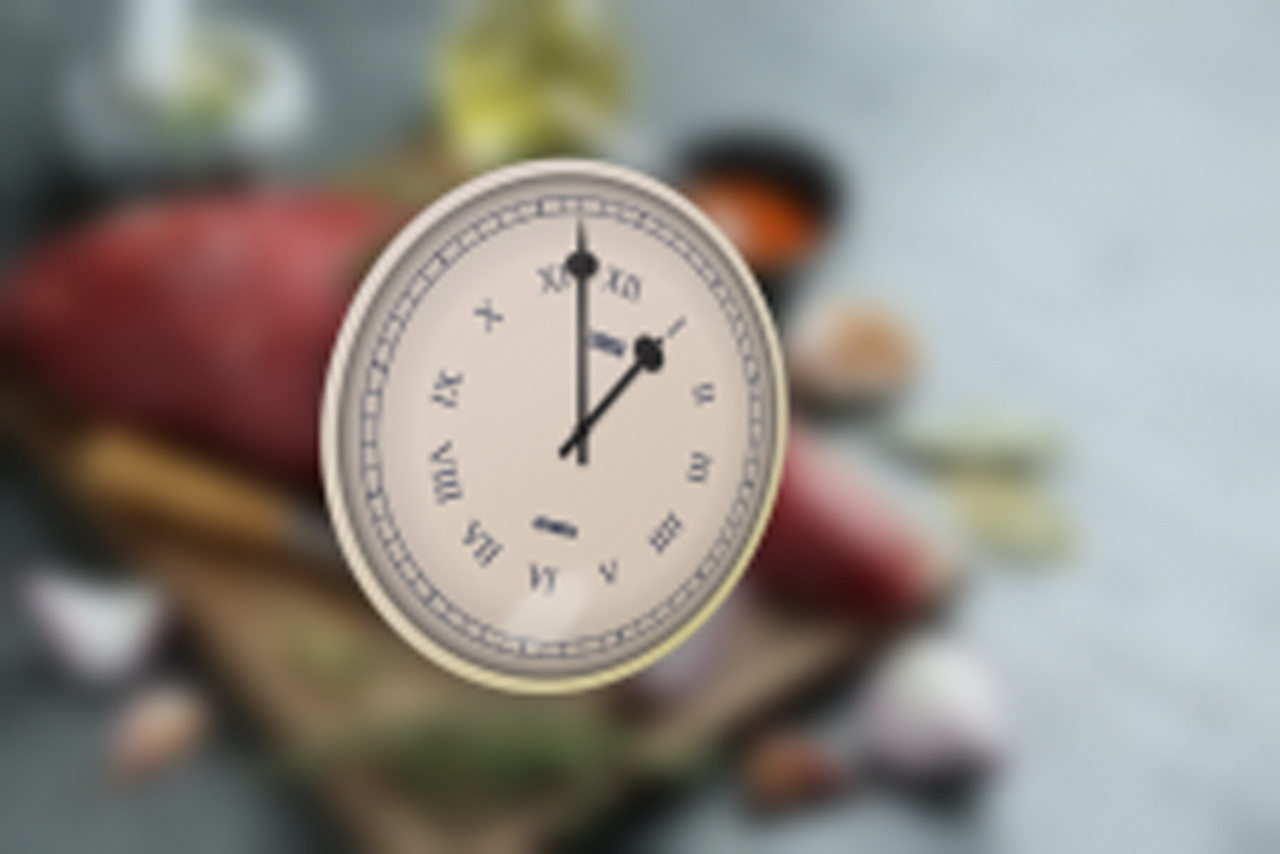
12:57
